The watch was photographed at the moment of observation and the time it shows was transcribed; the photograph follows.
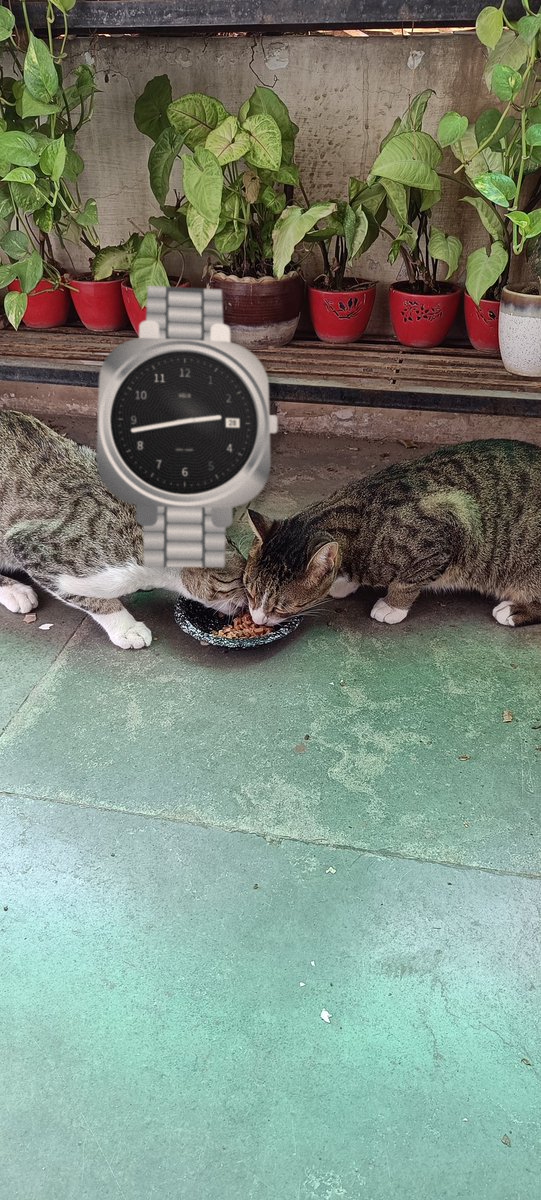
2:43
